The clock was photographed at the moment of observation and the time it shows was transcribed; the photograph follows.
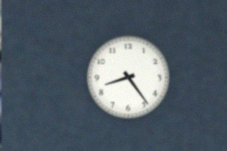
8:24
